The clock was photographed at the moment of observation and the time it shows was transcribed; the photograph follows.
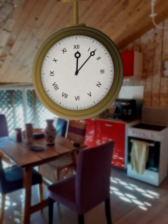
12:07
